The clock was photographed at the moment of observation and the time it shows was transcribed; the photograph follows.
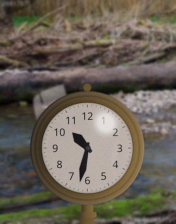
10:32
